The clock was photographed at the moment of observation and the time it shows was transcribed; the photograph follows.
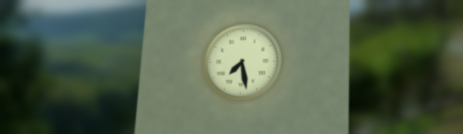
7:28
